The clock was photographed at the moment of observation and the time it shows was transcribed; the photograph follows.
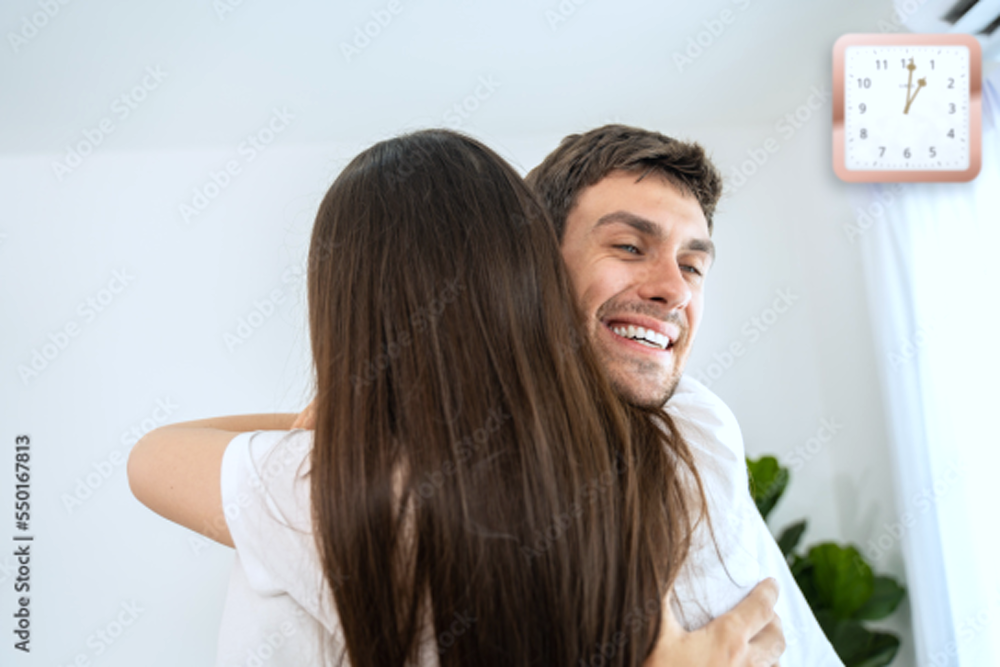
1:01
